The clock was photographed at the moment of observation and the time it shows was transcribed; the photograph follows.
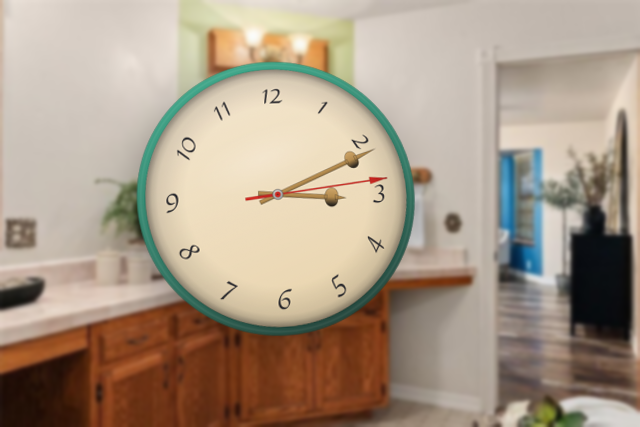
3:11:14
